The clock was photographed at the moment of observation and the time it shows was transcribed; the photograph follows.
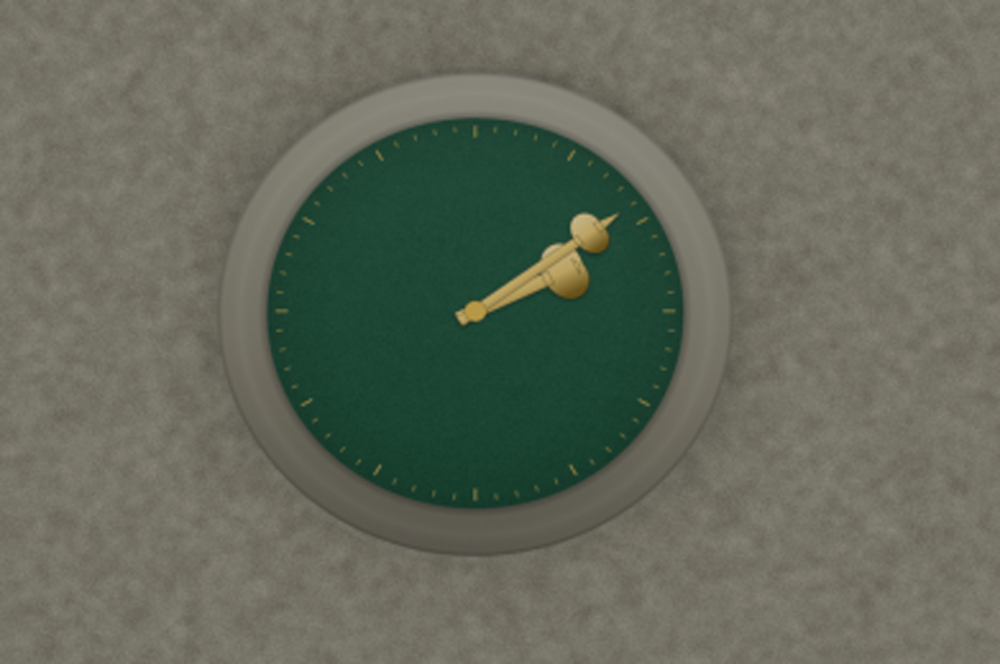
2:09
